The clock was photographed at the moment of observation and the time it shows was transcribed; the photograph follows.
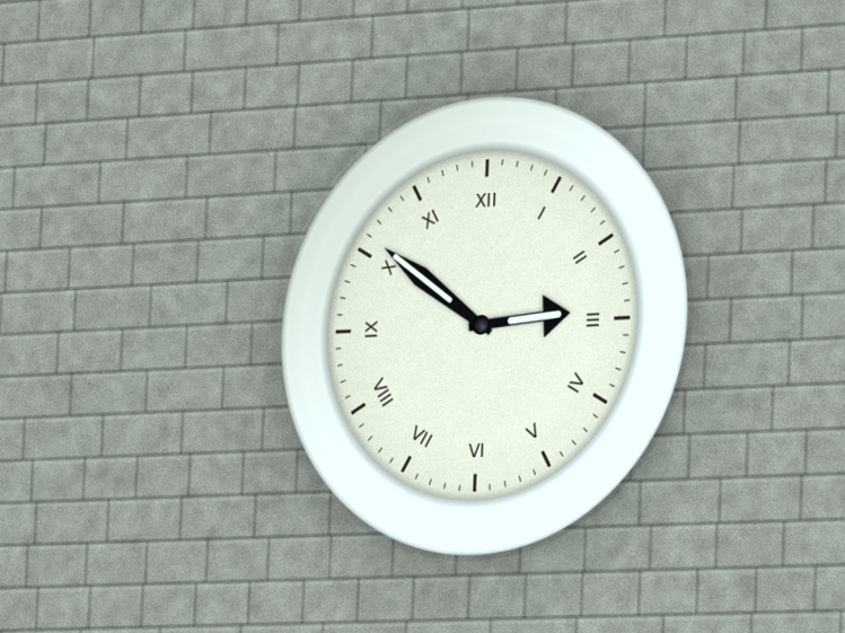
2:51
